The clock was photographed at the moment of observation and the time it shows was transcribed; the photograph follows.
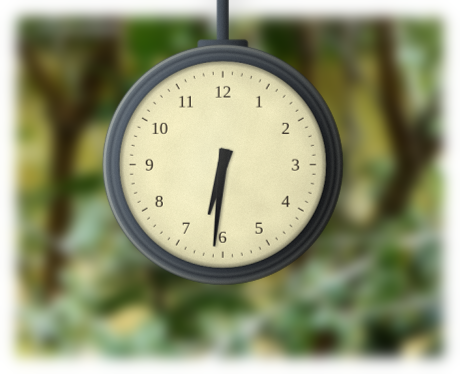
6:31
